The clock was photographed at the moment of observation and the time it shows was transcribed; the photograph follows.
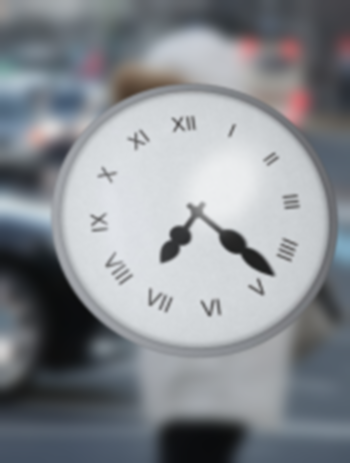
7:23
